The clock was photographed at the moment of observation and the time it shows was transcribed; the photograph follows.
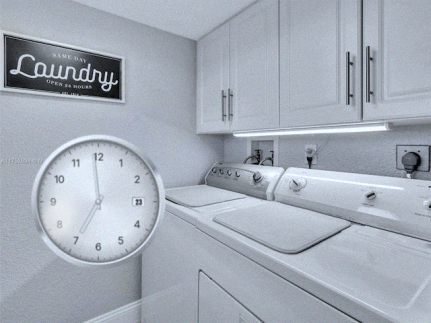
6:59
